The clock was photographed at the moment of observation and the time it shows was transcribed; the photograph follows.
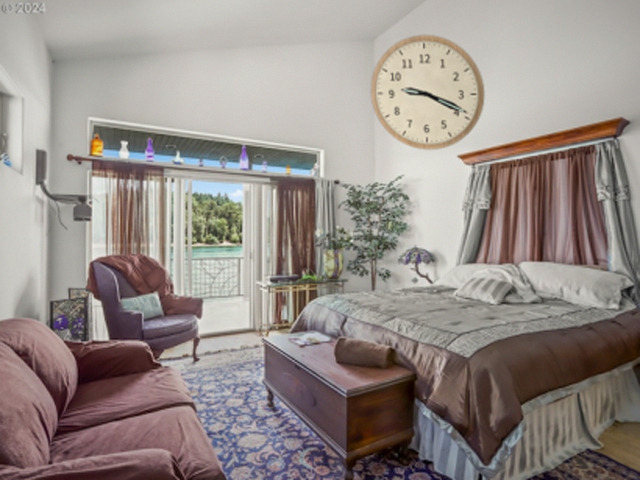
9:19
